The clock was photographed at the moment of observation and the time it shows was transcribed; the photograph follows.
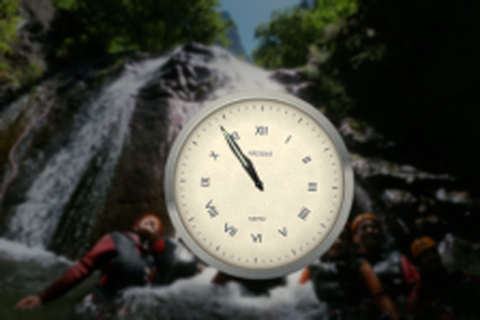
10:54
